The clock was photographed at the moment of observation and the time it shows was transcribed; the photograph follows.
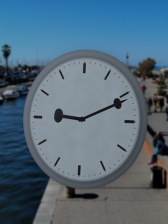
9:11
